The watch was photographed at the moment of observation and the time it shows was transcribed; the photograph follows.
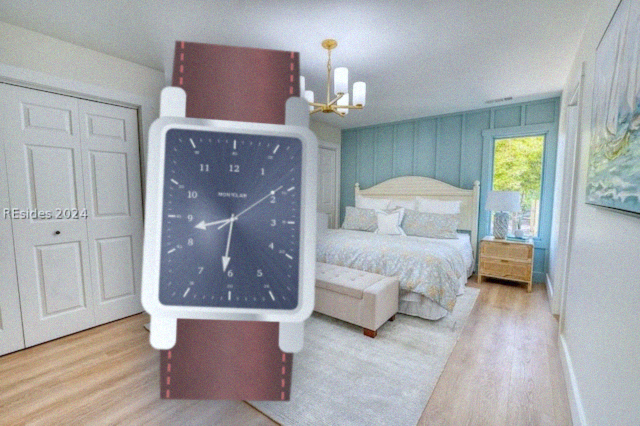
8:31:09
